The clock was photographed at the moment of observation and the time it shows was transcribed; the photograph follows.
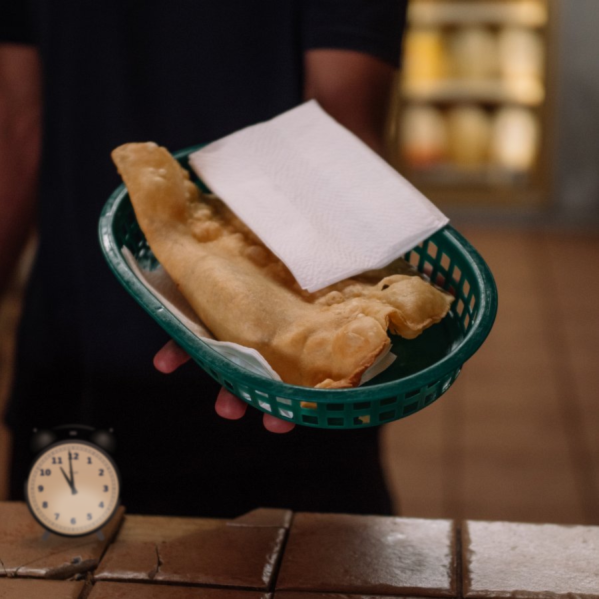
10:59
